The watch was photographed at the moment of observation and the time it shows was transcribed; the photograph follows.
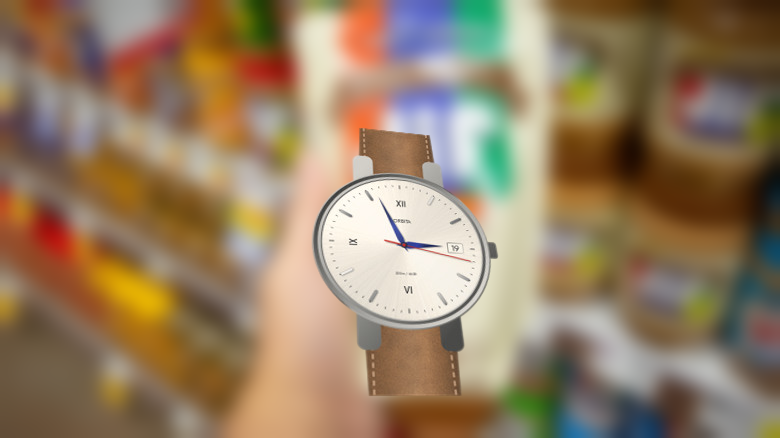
2:56:17
